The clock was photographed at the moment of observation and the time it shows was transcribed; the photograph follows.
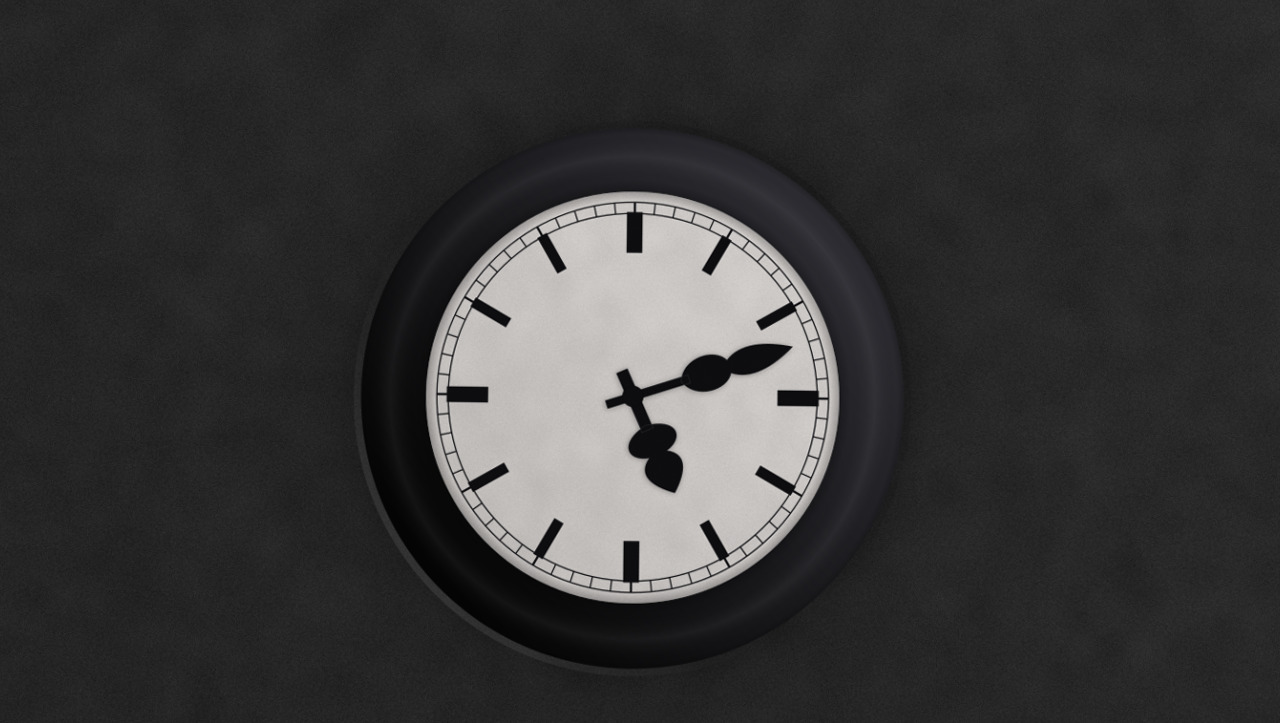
5:12
